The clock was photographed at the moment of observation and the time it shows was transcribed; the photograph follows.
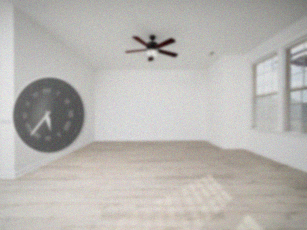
5:37
